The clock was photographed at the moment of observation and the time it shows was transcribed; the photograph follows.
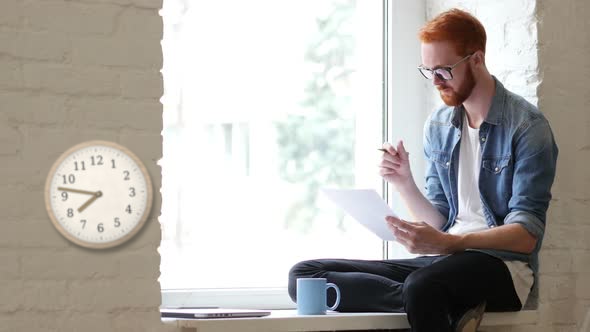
7:47
